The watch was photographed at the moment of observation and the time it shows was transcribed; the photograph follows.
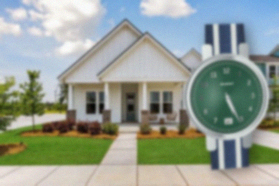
5:26
